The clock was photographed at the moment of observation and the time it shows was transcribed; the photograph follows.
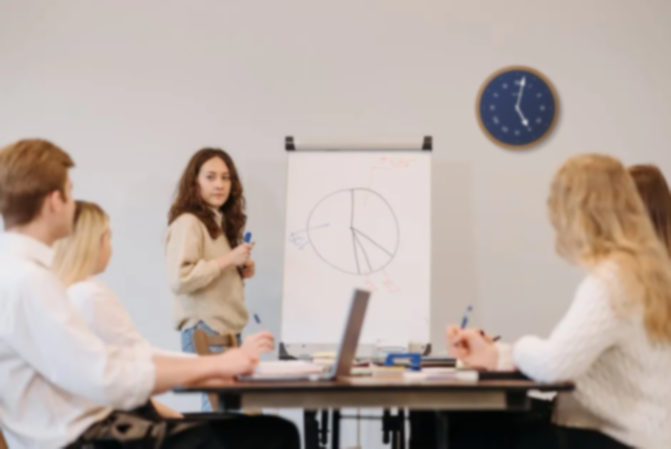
5:02
